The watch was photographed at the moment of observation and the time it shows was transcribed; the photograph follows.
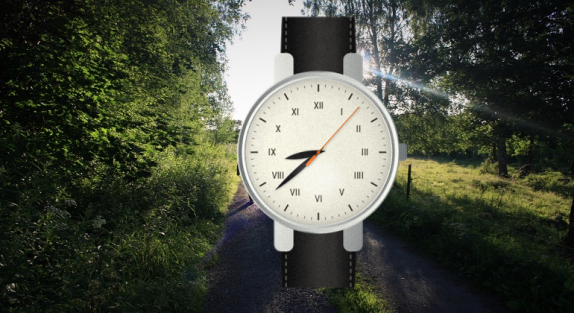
8:38:07
